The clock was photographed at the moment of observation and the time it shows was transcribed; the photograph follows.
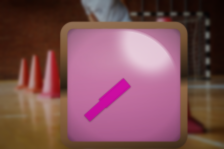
7:38
